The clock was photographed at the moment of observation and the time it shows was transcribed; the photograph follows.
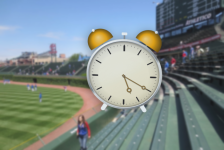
5:20
